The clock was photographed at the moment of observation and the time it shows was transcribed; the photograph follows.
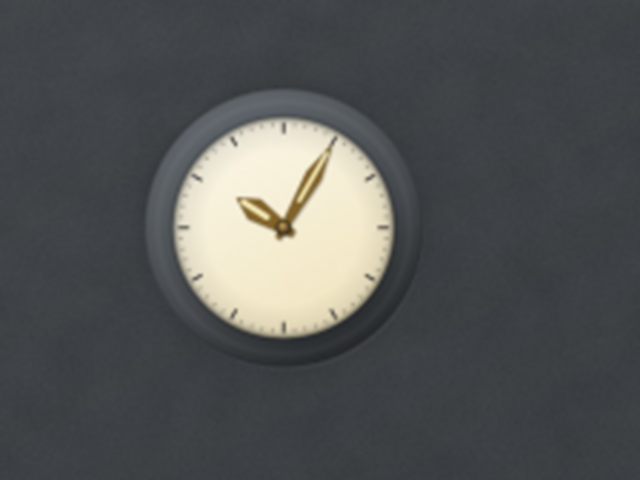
10:05
